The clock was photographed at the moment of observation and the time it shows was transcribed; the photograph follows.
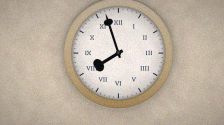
7:57
